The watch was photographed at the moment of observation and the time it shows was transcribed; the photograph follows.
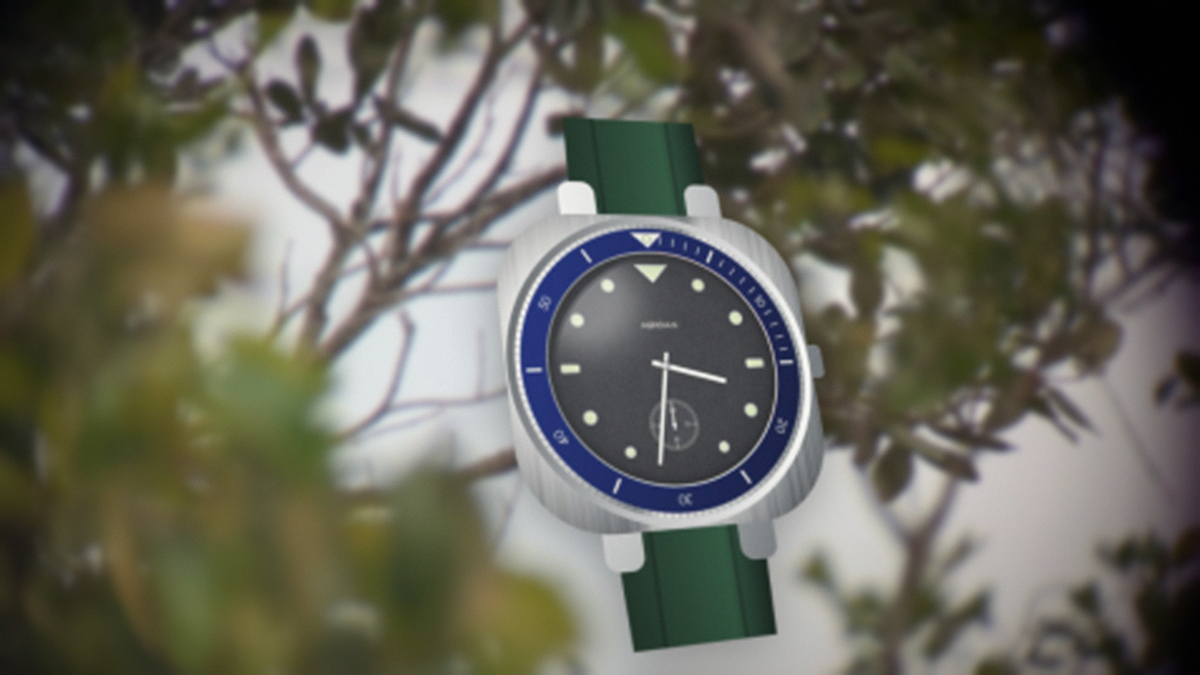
3:32
